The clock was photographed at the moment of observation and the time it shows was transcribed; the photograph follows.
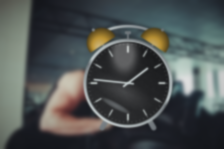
1:46
